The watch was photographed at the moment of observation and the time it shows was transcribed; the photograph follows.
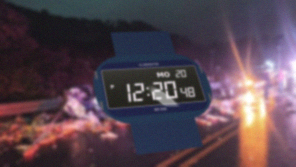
12:20
